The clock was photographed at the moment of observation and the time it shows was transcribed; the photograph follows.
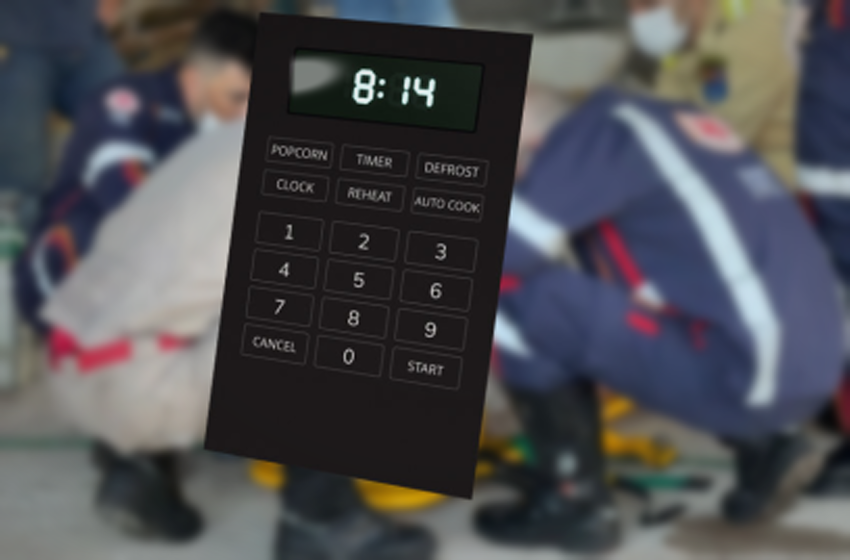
8:14
